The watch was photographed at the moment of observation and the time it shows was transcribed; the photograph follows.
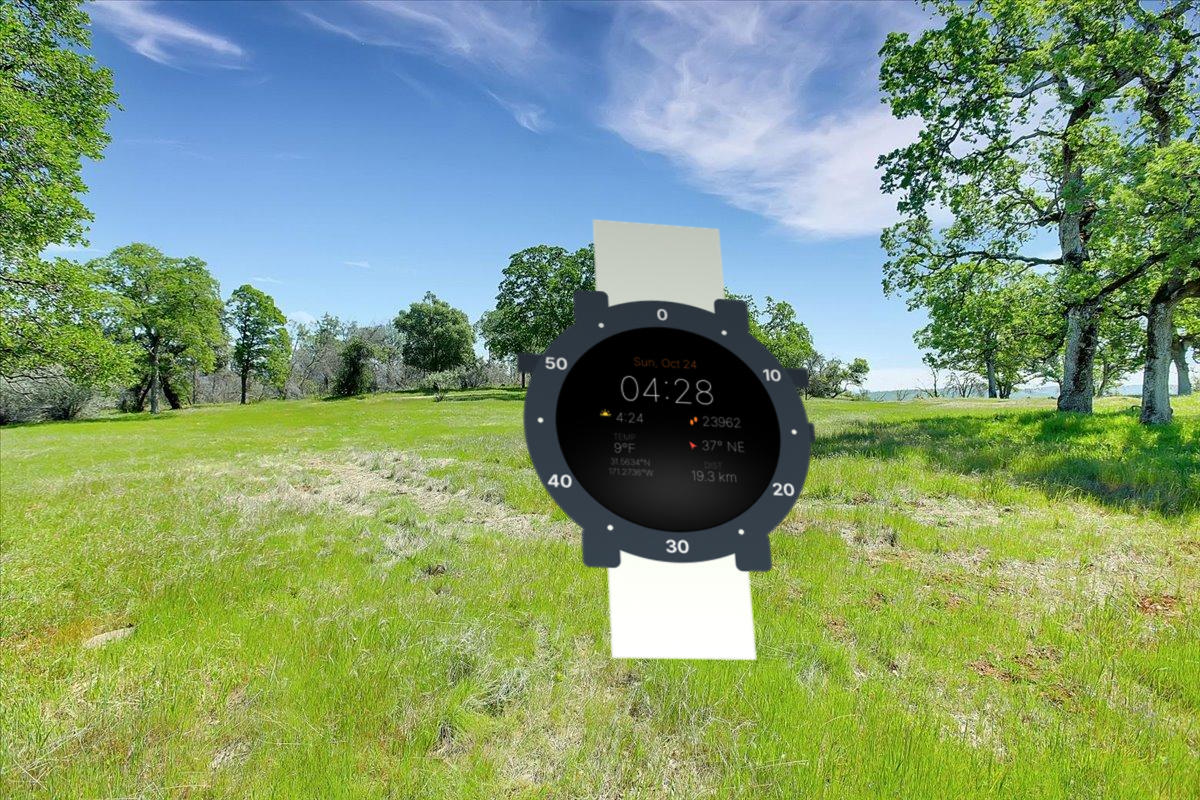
4:28
